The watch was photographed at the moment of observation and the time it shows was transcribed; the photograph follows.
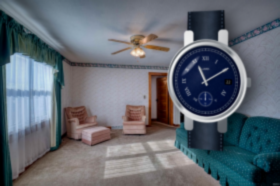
11:10
